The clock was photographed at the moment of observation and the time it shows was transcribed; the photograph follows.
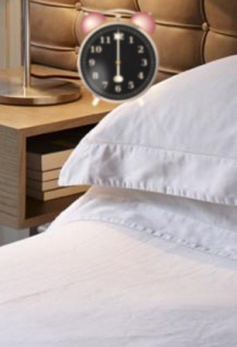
6:00
